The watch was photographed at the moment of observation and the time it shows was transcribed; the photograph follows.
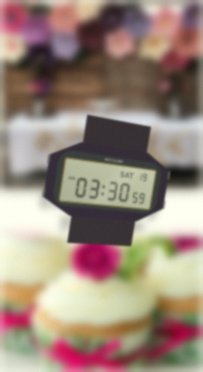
3:30
